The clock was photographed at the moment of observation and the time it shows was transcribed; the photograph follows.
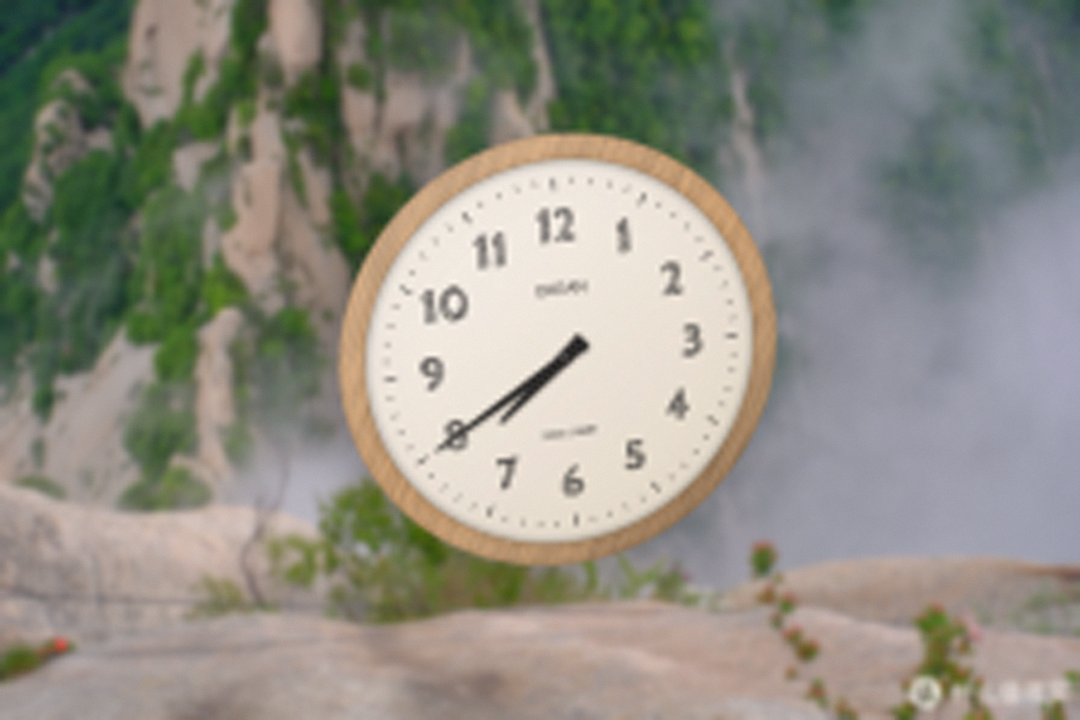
7:40
